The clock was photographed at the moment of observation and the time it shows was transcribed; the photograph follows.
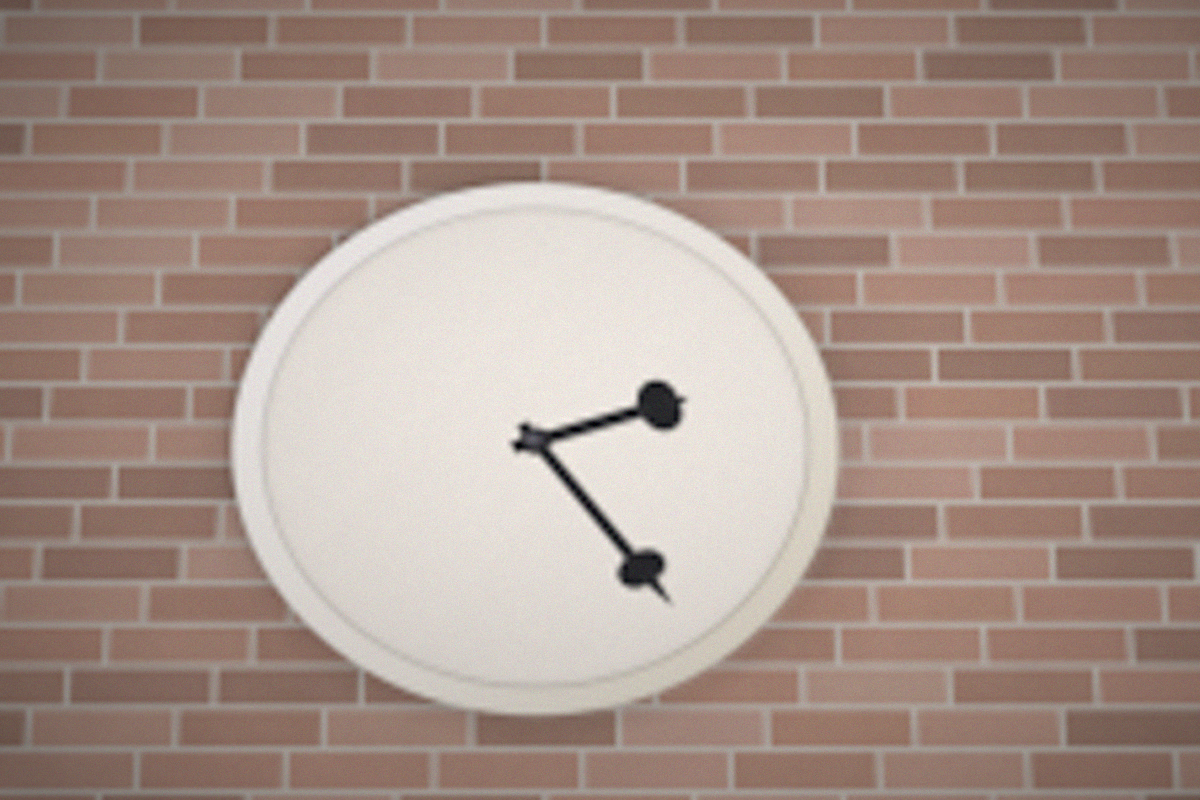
2:24
